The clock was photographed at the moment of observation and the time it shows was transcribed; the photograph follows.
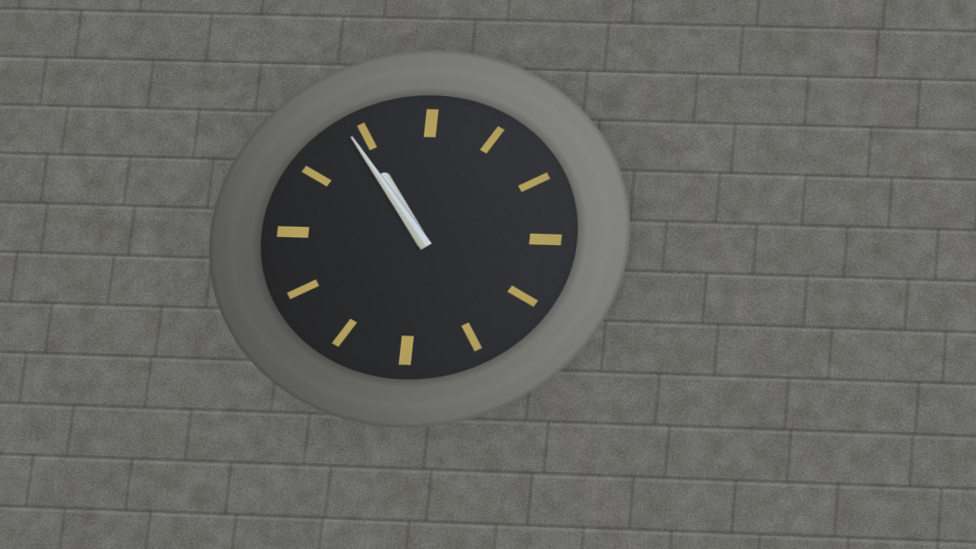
10:54
